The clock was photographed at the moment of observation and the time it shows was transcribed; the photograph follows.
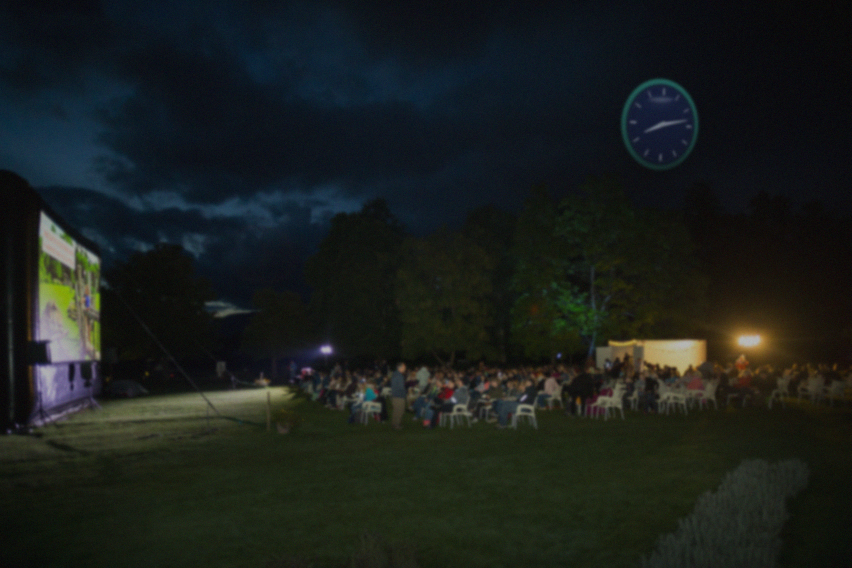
8:13
